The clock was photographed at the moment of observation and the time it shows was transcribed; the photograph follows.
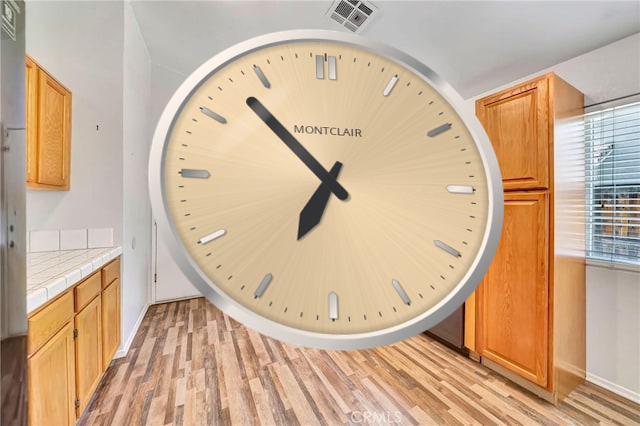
6:53
